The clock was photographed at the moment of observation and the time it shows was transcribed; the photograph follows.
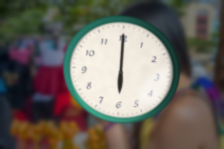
6:00
